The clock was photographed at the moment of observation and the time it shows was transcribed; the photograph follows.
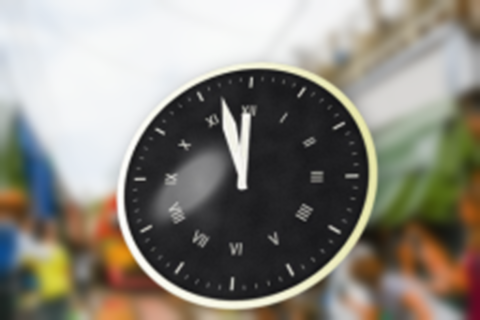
11:57
